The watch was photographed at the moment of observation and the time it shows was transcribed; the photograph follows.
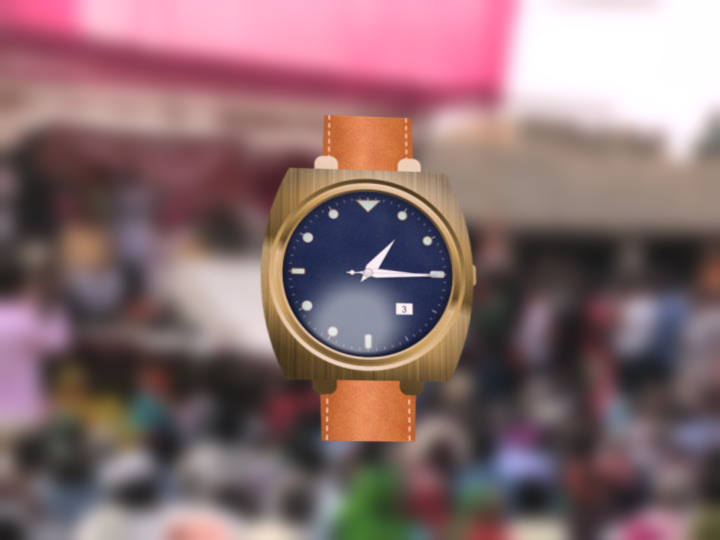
1:15:15
